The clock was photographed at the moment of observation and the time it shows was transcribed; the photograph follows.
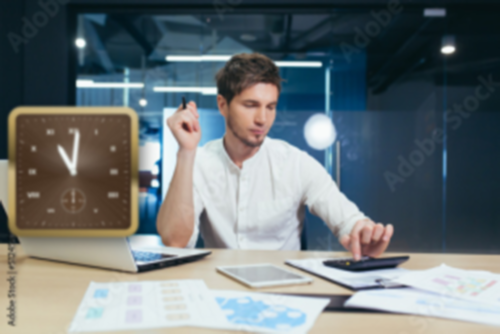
11:01
